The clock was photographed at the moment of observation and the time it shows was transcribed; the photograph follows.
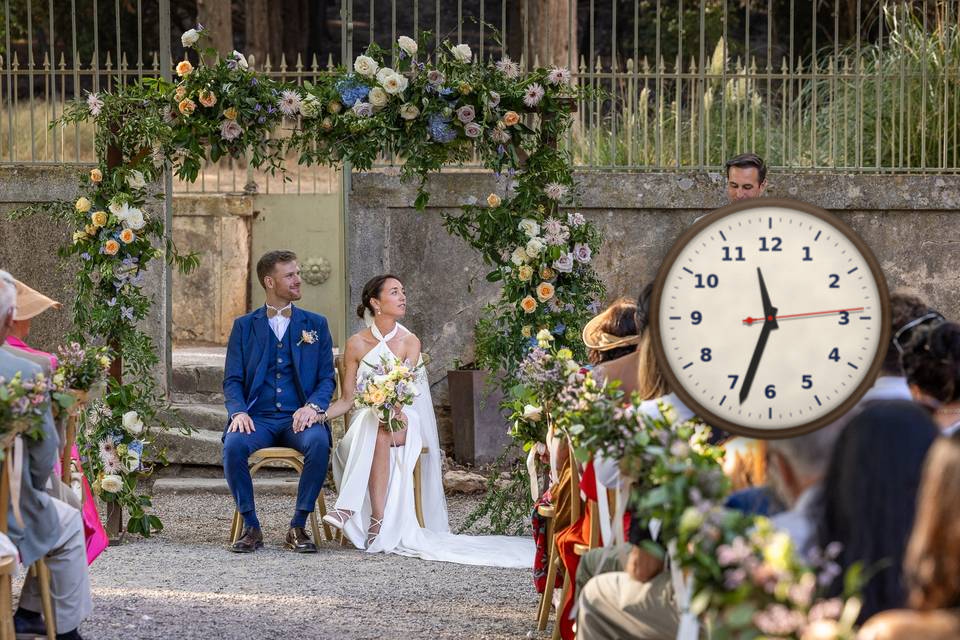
11:33:14
